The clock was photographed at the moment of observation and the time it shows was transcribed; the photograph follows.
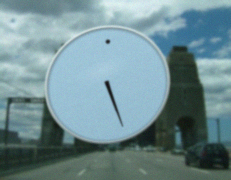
5:27
